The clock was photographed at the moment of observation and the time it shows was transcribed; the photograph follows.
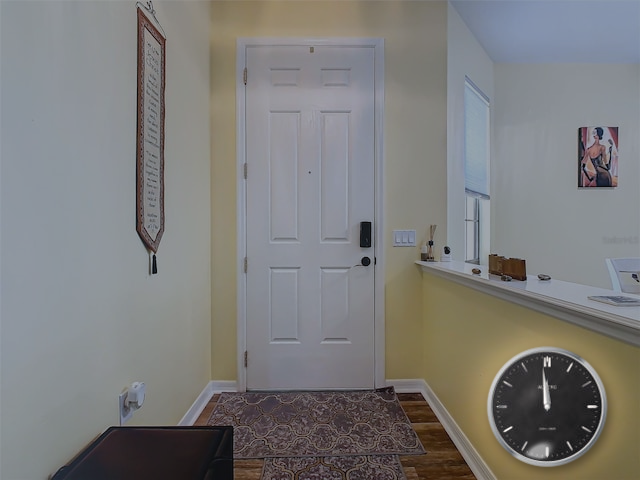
11:59
